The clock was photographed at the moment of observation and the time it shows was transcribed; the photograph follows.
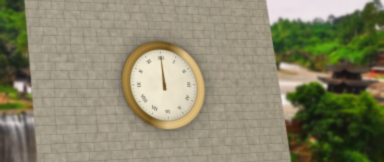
12:00
